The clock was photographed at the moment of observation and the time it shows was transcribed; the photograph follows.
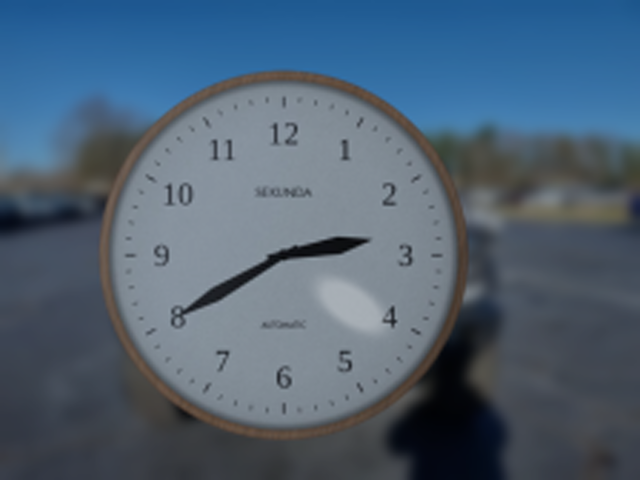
2:40
